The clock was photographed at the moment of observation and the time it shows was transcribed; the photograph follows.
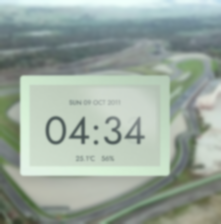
4:34
